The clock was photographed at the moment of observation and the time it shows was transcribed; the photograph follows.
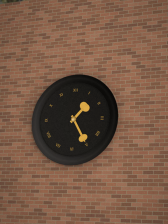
1:25
